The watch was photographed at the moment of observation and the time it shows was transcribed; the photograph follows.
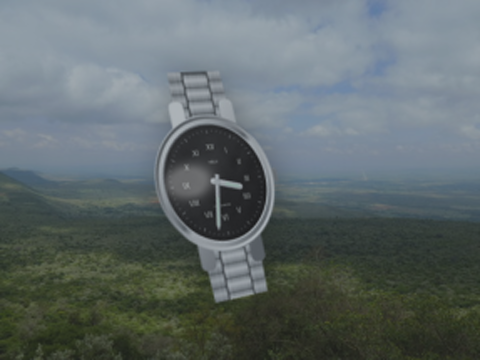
3:32
